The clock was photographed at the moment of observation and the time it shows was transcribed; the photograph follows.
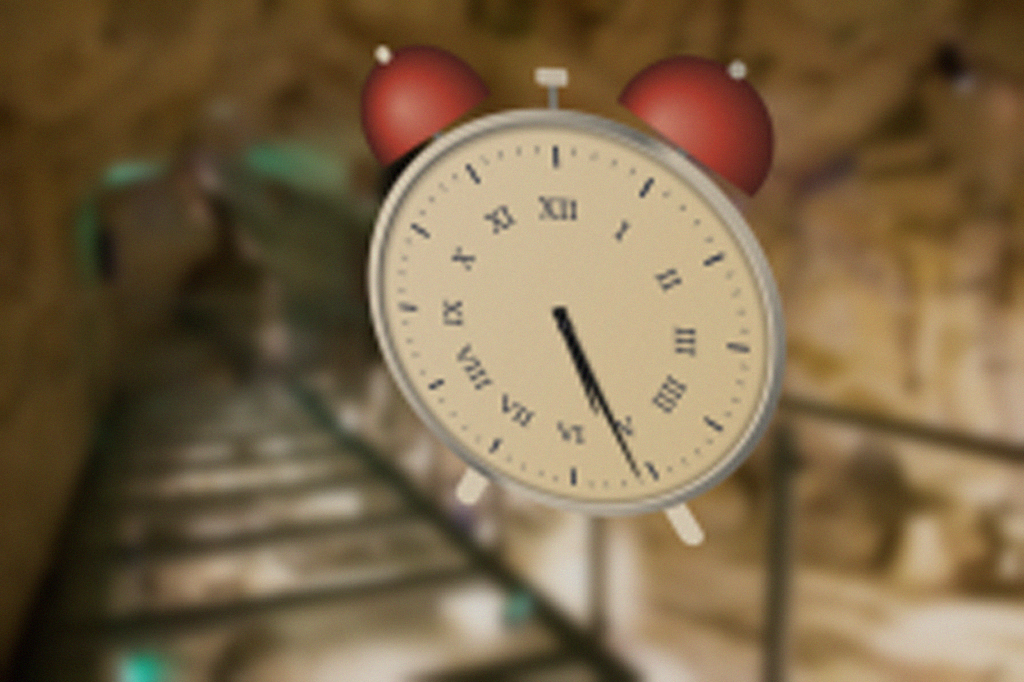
5:26
